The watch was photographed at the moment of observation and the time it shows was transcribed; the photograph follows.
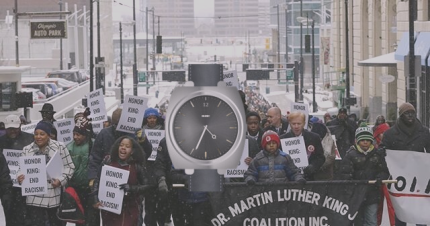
4:34
